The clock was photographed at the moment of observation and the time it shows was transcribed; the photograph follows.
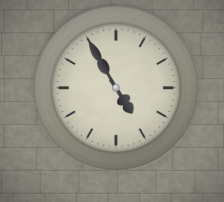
4:55
